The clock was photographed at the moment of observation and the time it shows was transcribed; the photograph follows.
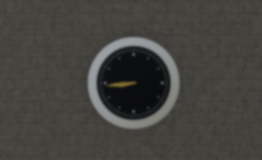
8:44
